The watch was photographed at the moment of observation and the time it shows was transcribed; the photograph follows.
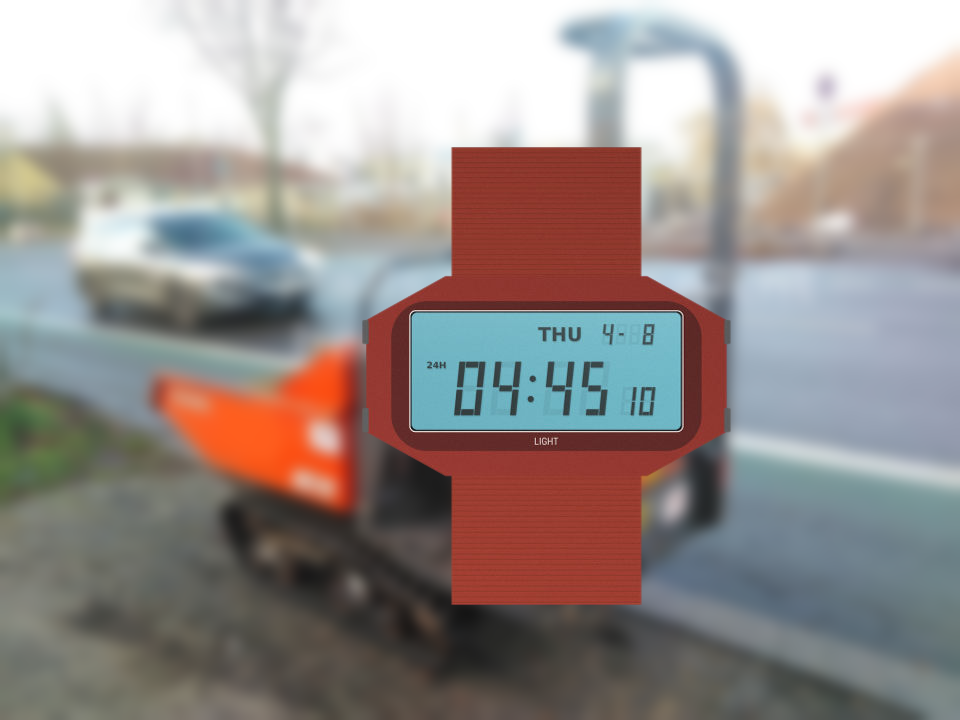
4:45:10
